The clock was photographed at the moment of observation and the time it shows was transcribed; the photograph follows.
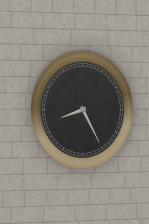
8:25
